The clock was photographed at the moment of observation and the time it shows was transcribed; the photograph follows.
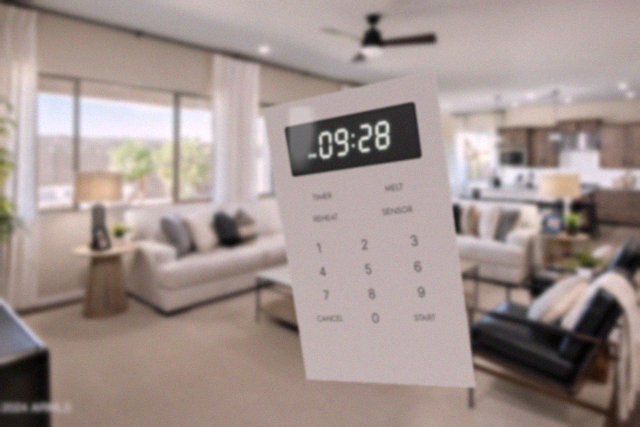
9:28
